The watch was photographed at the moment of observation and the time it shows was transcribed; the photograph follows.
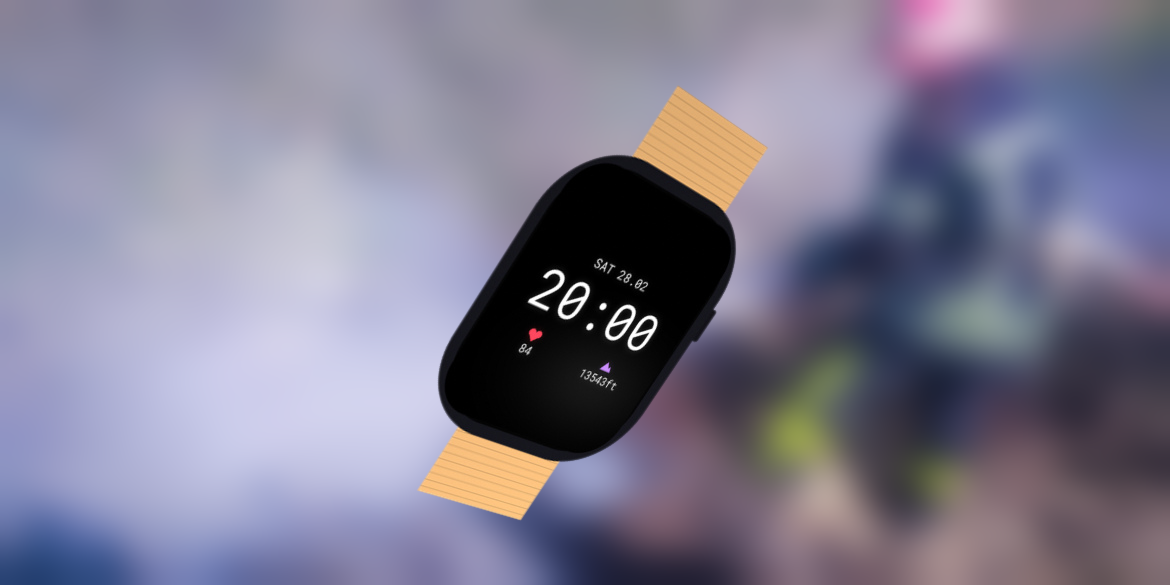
20:00
